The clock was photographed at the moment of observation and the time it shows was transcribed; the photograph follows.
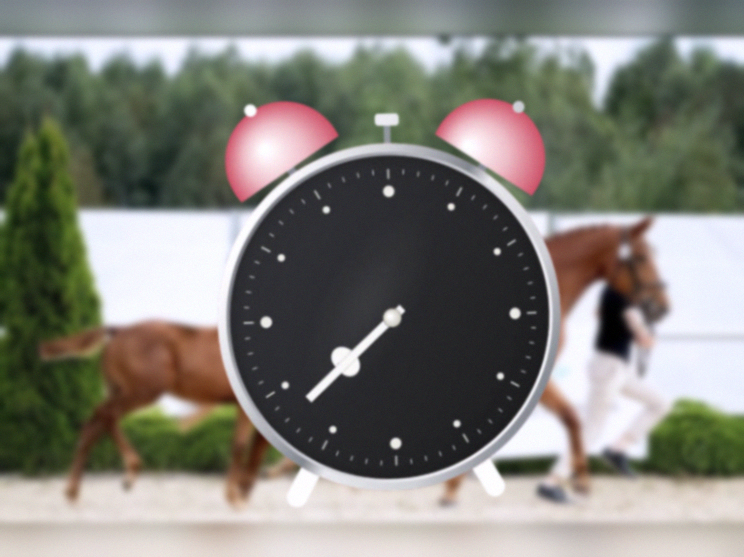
7:38
